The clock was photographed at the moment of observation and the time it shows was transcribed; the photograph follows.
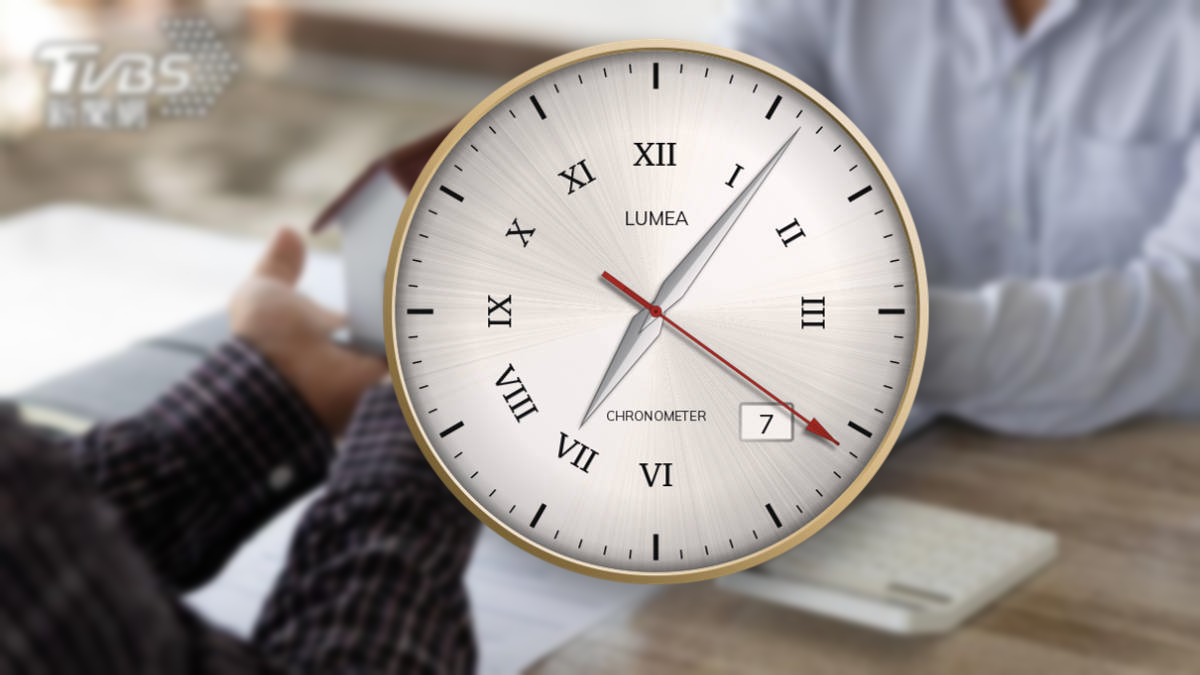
7:06:21
